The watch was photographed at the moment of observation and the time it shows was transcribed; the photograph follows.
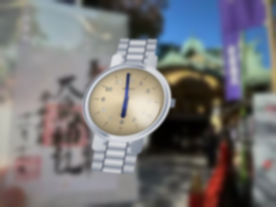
5:59
